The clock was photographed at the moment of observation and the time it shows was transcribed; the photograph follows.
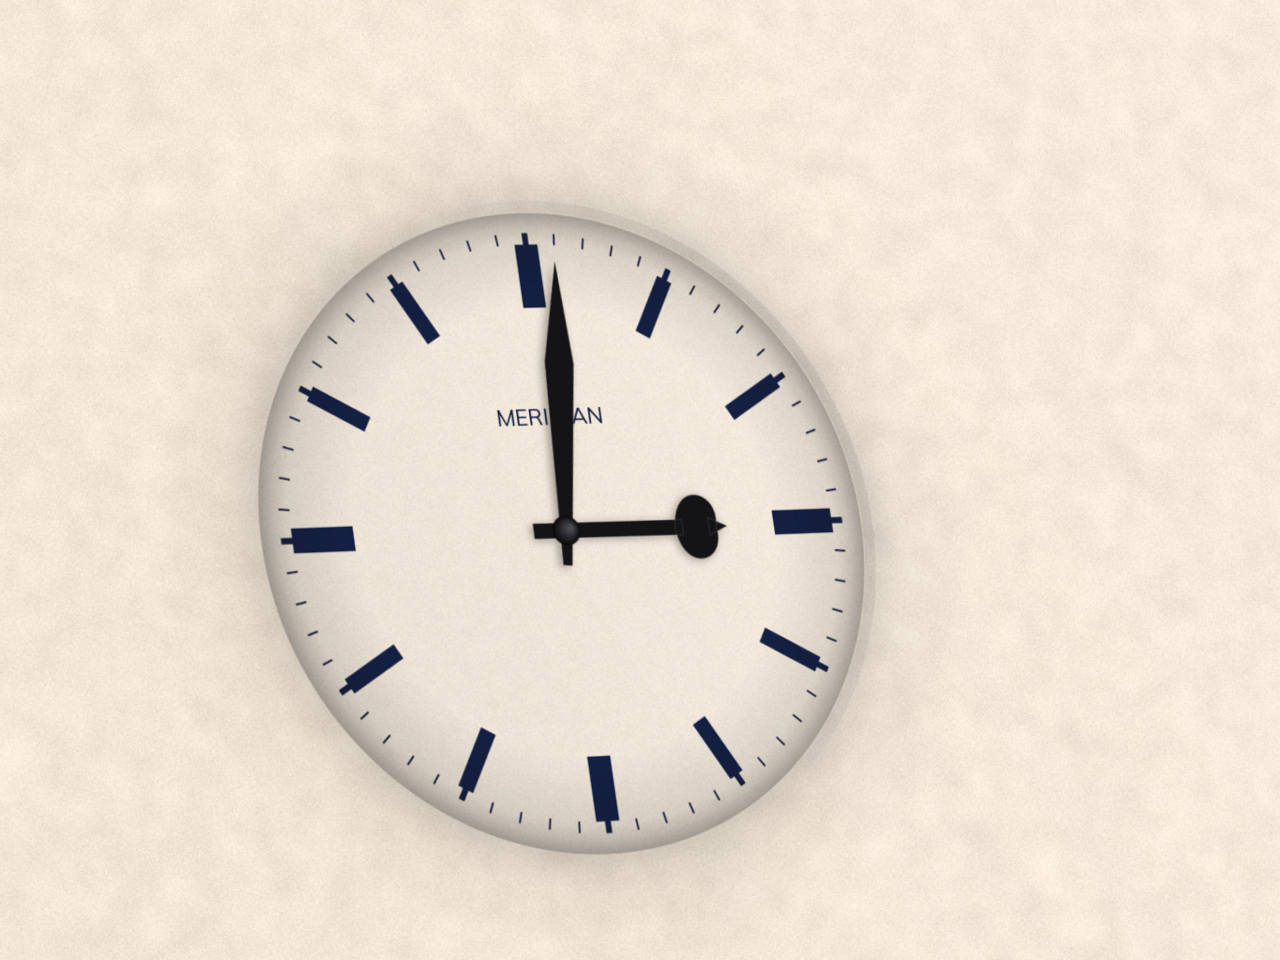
3:01
